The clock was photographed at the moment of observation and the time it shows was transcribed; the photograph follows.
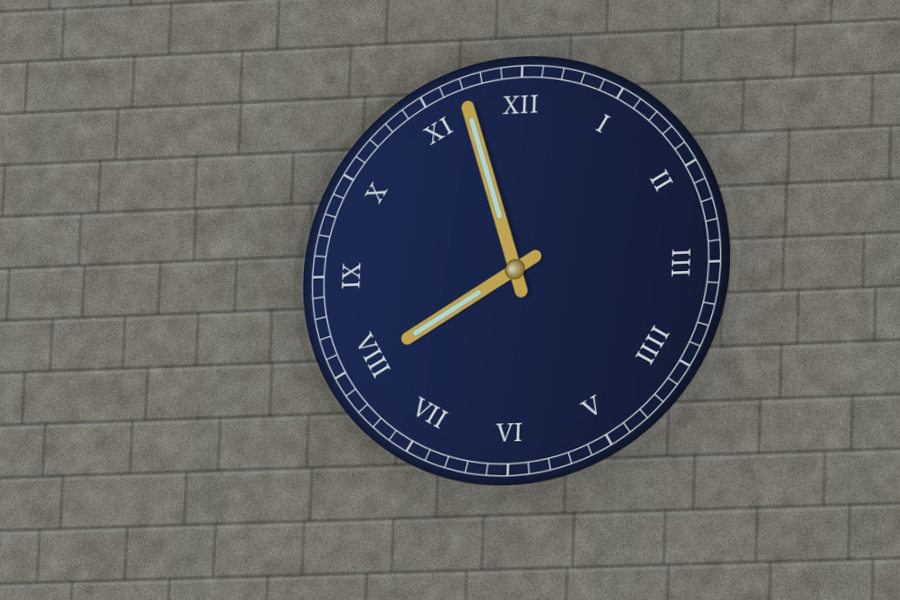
7:57
